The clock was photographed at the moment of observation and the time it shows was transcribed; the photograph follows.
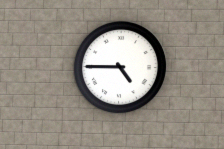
4:45
